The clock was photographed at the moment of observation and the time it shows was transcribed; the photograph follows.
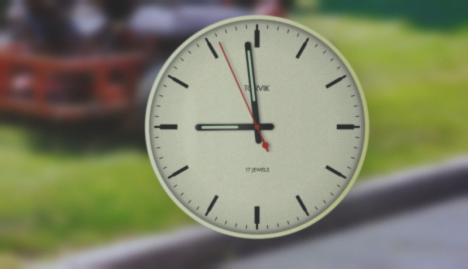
8:58:56
